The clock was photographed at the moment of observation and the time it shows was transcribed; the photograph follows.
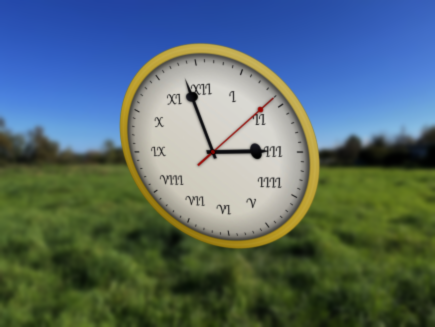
2:58:09
